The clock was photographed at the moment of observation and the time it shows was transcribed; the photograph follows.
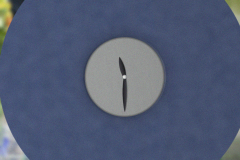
11:30
